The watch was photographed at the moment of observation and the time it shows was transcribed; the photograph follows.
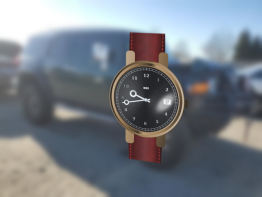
9:43
